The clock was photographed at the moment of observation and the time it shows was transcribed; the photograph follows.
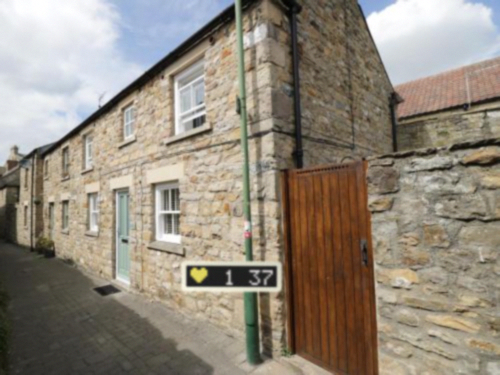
1:37
